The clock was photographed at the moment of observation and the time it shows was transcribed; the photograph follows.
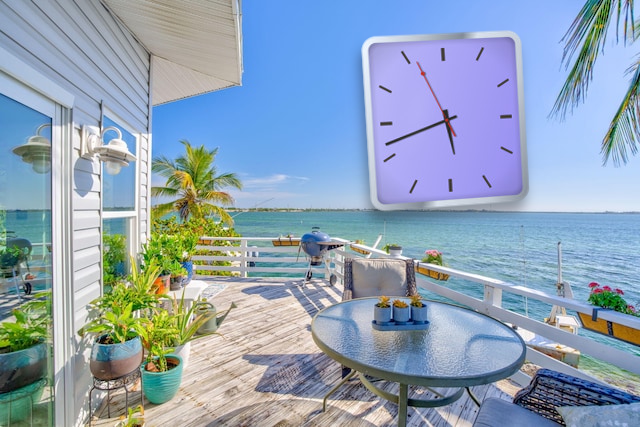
5:41:56
